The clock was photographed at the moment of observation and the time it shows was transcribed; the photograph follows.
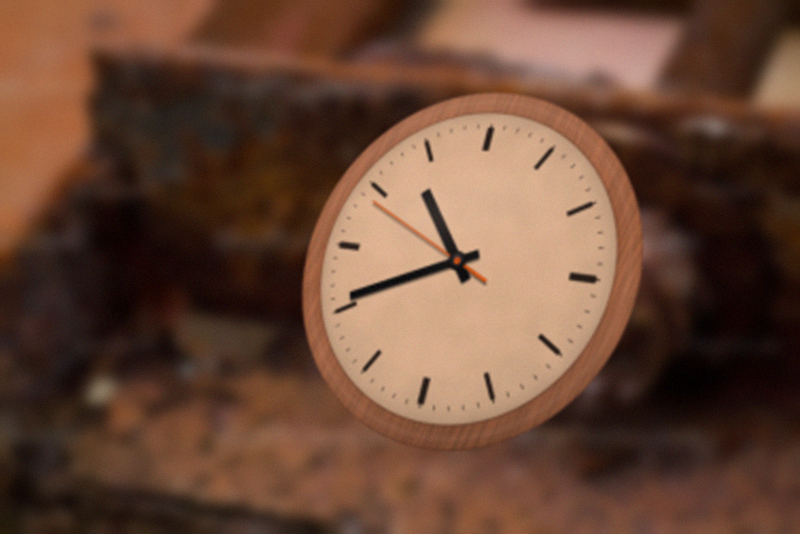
10:40:49
